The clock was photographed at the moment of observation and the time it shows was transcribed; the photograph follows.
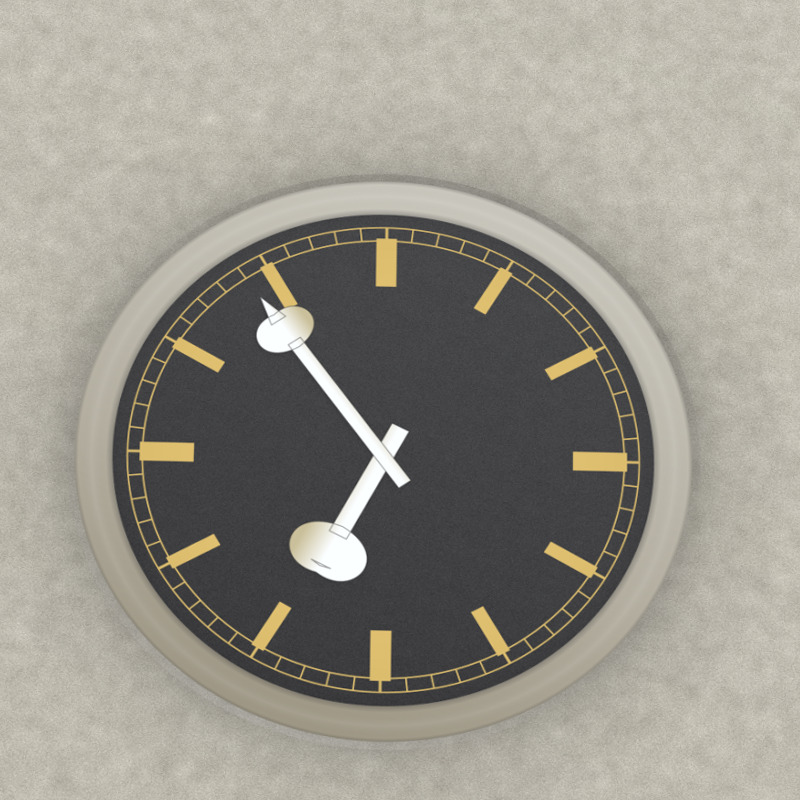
6:54
